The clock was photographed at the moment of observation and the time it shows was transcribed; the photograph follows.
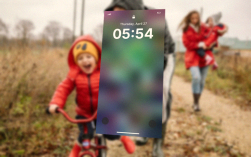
5:54
